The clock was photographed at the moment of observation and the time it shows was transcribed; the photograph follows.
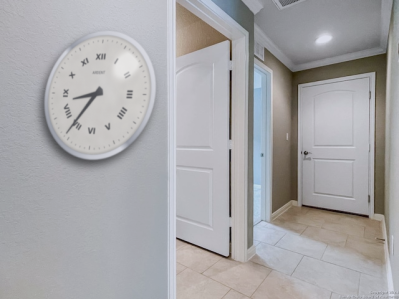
8:36
